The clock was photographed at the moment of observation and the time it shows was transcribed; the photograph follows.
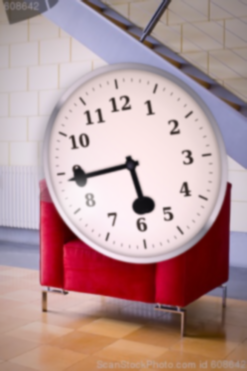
5:44
